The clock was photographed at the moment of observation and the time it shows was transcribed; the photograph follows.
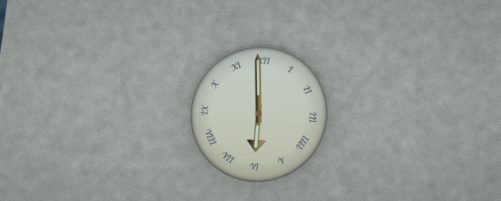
5:59
